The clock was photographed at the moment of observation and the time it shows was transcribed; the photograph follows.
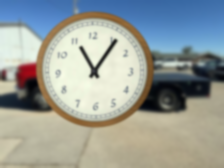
11:06
